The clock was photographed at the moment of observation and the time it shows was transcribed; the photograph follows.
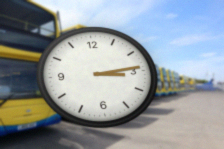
3:14
